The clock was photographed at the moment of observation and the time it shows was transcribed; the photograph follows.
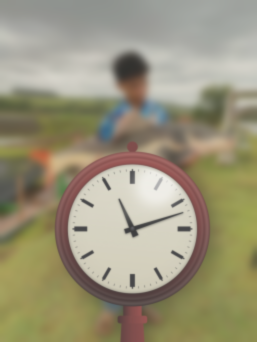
11:12
